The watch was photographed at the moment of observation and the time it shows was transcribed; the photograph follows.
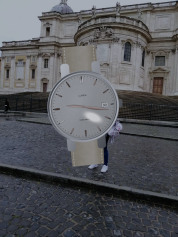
9:17
